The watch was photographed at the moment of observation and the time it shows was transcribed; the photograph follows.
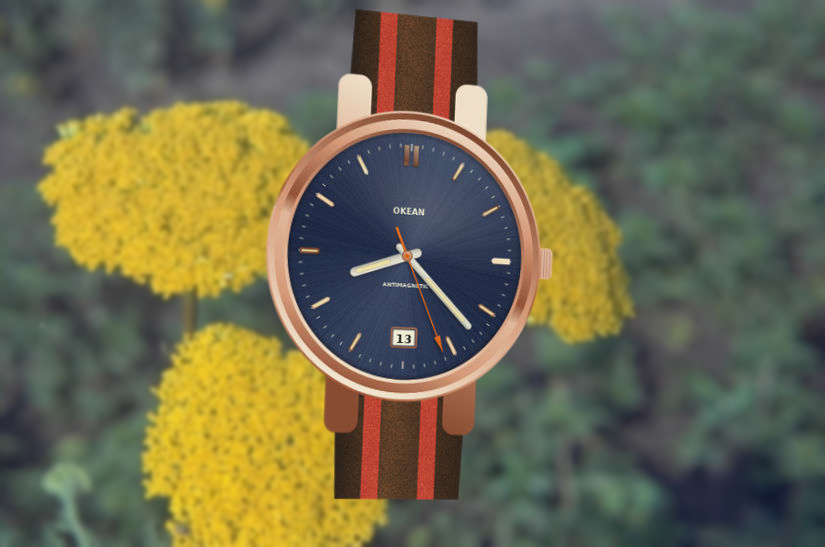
8:22:26
